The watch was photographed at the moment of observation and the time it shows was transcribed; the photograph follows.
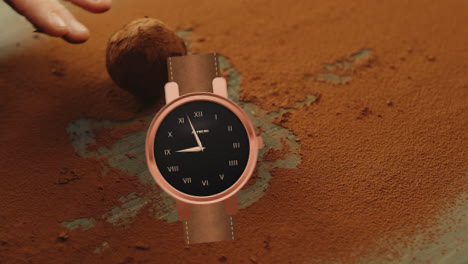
8:57
